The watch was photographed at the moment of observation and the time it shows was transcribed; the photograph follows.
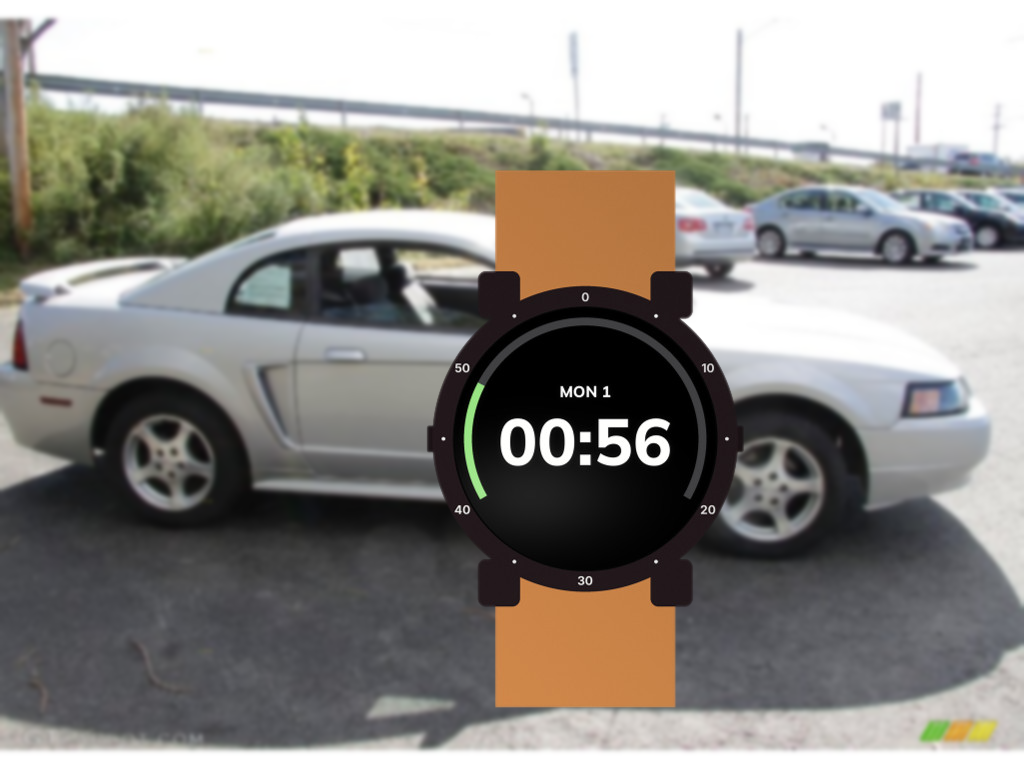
0:56
